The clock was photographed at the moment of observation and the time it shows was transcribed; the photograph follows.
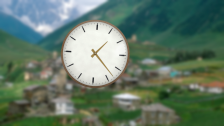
1:23
